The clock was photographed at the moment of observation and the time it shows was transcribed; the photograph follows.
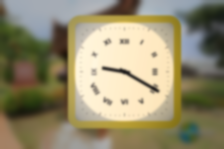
9:20
